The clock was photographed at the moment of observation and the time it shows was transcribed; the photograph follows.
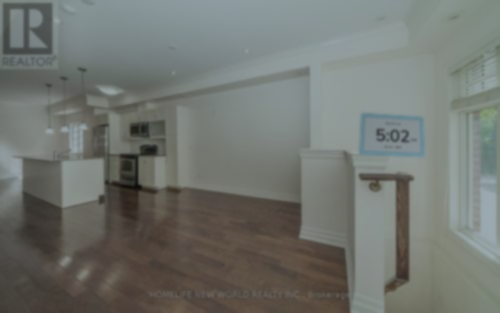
5:02
